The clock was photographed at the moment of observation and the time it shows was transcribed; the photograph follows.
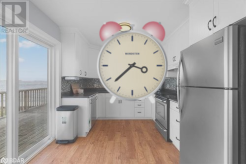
3:38
